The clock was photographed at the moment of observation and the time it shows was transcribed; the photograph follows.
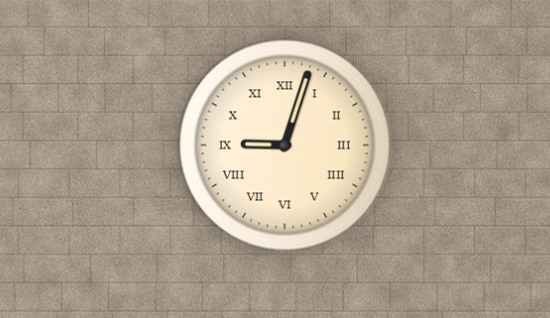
9:03
